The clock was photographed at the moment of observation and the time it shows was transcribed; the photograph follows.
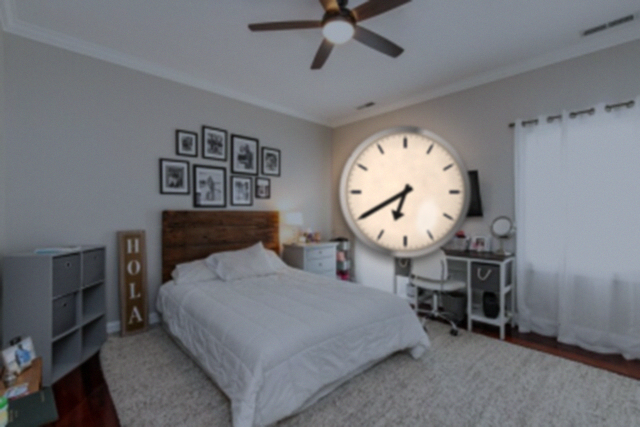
6:40
